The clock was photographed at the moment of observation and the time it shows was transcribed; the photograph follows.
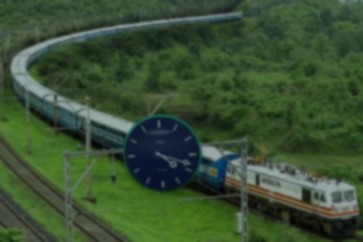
4:18
